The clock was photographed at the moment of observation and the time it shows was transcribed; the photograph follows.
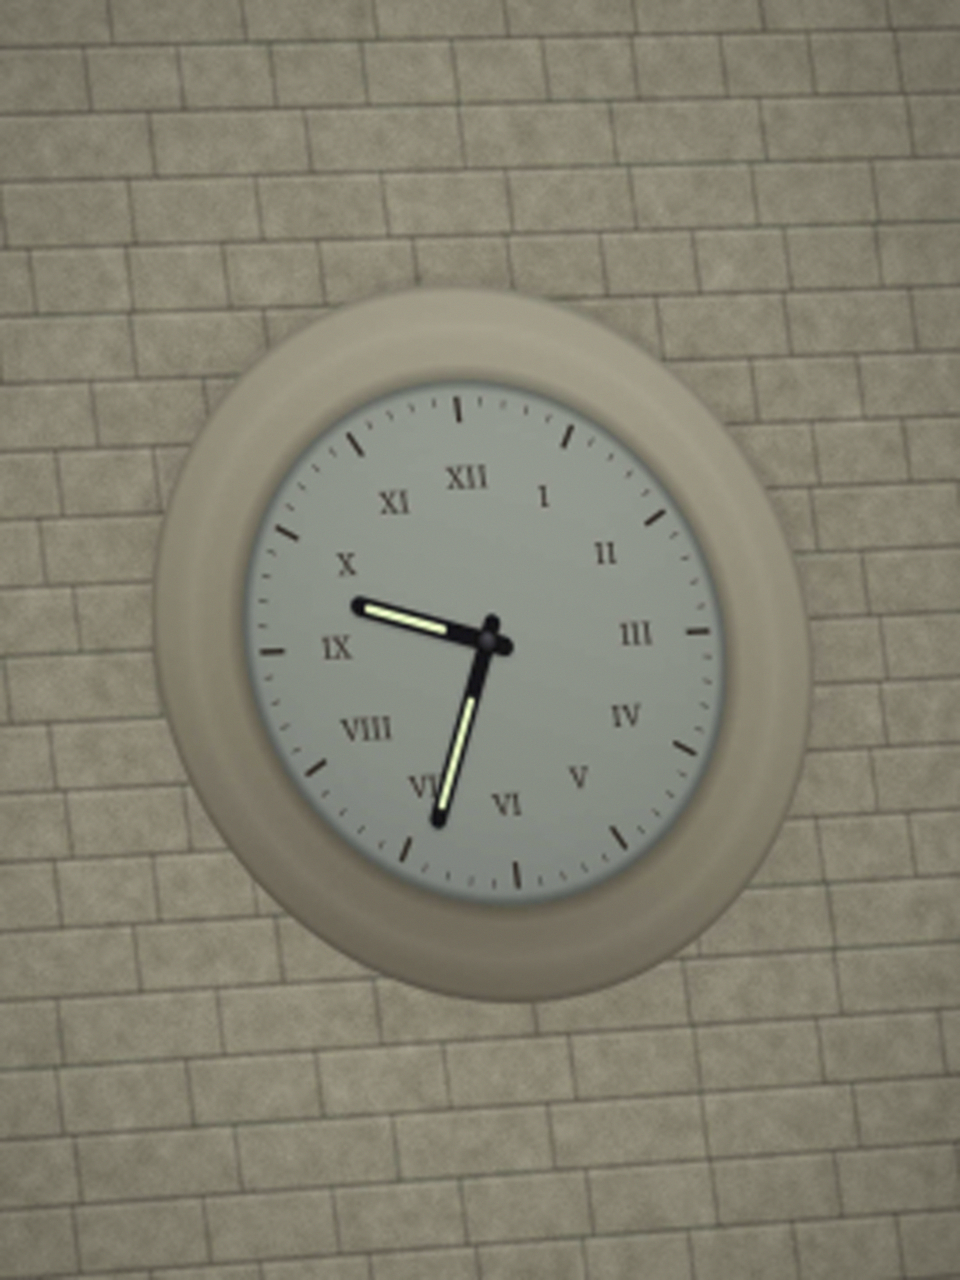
9:34
